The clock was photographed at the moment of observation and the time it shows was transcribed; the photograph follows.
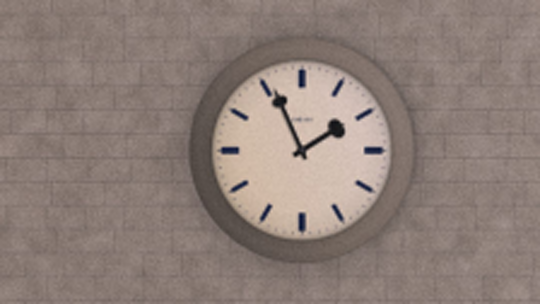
1:56
